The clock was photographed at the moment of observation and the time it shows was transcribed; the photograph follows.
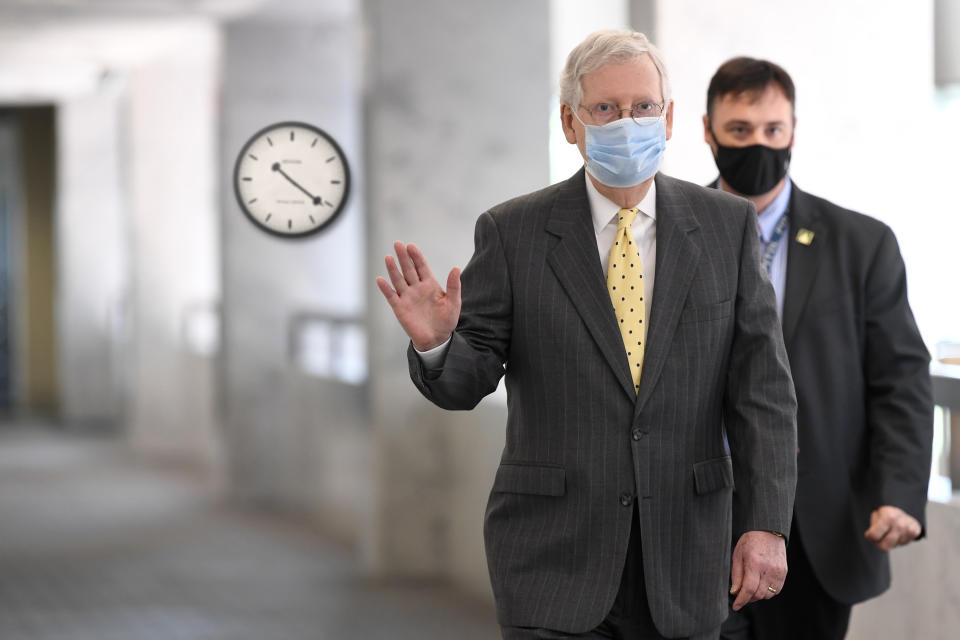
10:21
